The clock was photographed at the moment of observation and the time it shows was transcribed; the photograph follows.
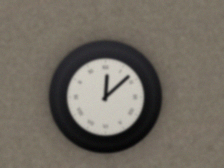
12:08
